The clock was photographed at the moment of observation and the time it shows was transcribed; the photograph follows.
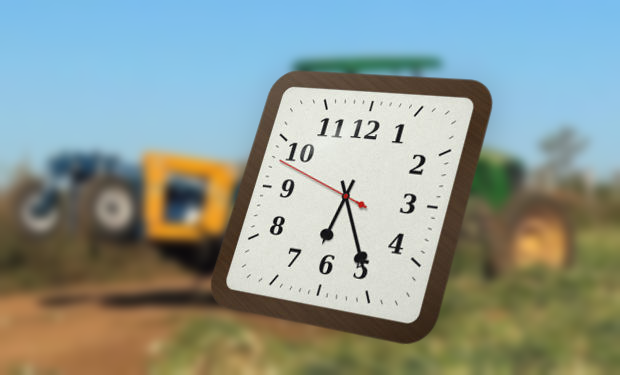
6:24:48
